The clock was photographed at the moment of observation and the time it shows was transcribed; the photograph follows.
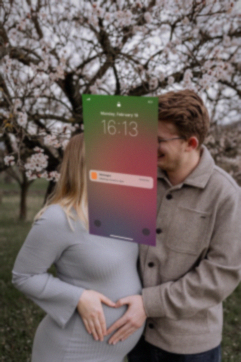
16:13
